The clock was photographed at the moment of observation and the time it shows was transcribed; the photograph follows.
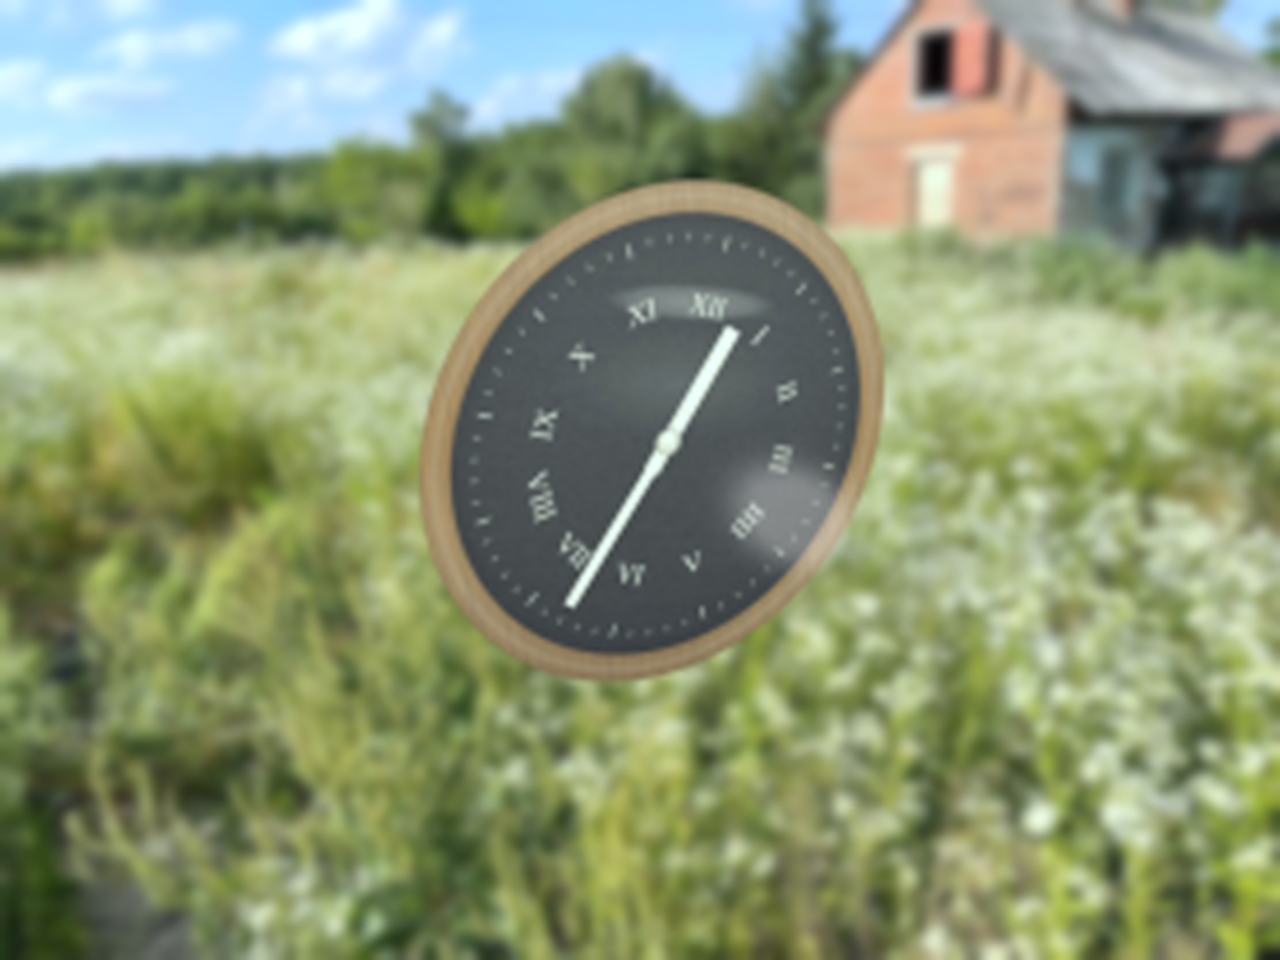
12:33
